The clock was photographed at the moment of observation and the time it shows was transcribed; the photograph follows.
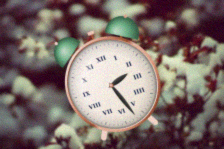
2:27
